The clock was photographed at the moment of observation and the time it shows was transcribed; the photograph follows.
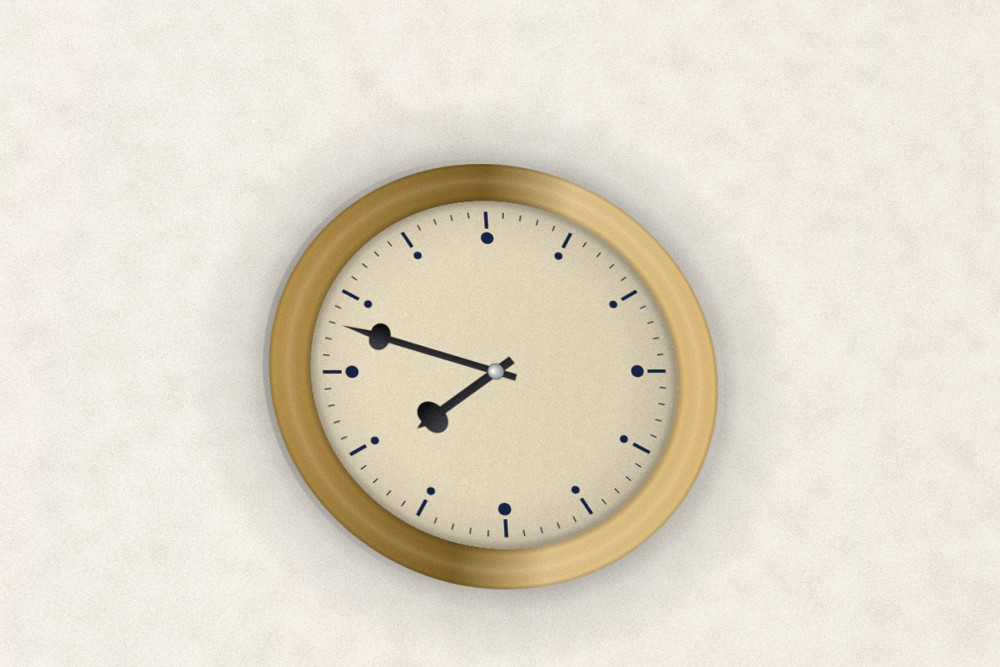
7:48
